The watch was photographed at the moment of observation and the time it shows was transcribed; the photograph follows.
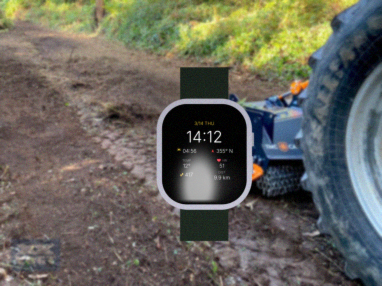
14:12
